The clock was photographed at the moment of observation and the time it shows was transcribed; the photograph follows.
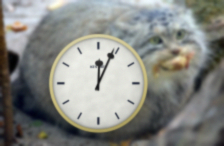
12:04
